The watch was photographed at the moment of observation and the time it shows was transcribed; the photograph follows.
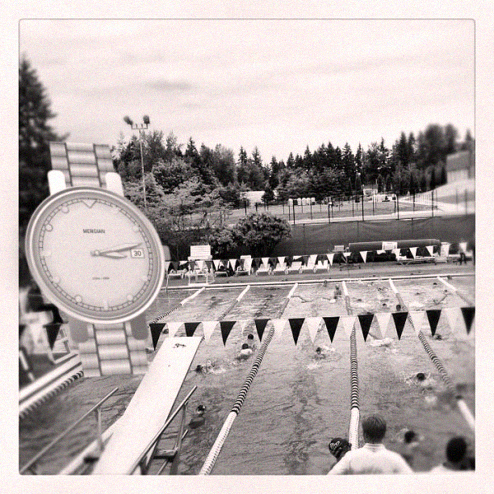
3:13
